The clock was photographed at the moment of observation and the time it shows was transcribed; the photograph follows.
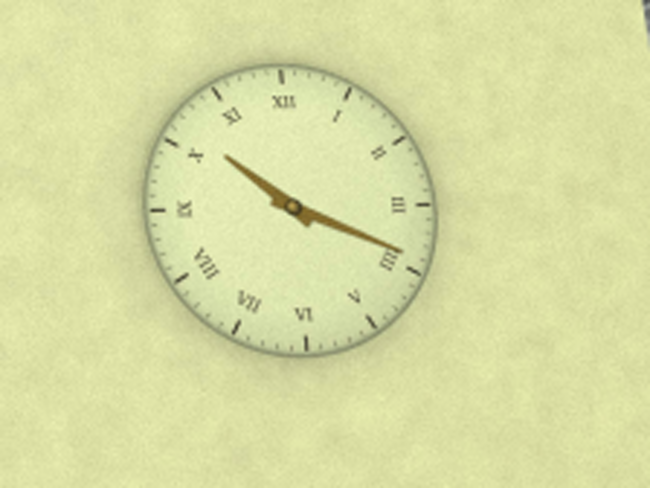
10:19
